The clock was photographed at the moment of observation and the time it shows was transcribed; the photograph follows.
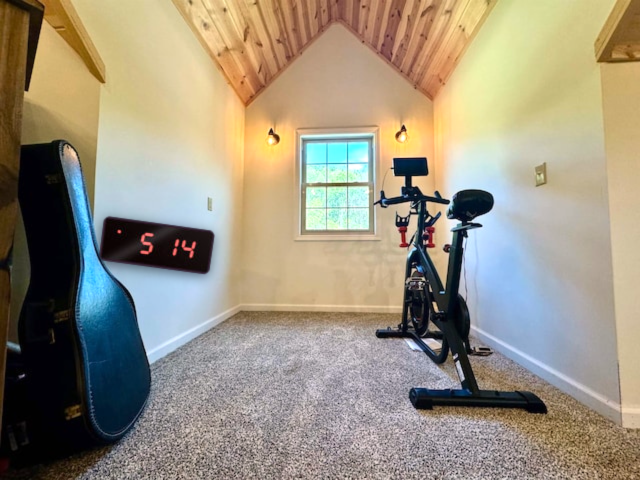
5:14
